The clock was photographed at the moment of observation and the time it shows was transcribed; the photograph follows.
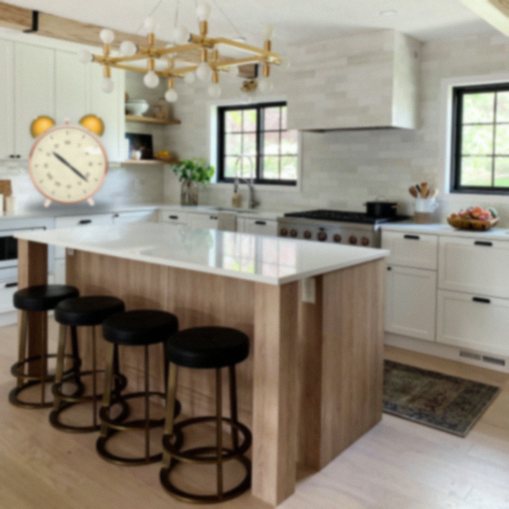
10:22
